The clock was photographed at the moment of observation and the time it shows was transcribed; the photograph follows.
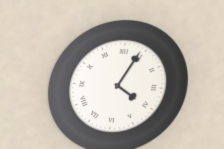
4:04
